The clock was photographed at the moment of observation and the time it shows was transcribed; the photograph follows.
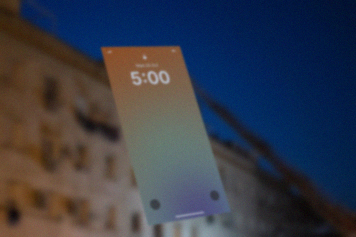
5:00
